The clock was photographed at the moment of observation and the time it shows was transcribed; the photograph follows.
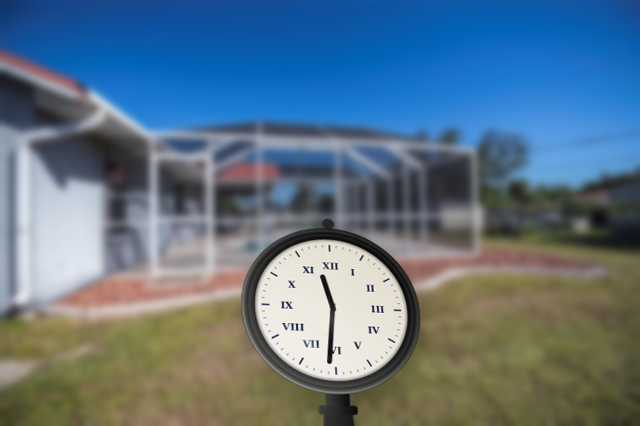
11:31
